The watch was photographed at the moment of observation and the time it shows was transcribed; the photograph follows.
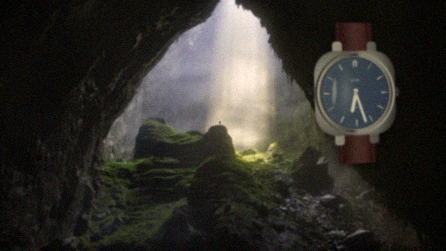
6:27
